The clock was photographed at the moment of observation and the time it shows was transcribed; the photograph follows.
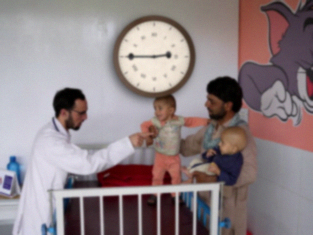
2:45
